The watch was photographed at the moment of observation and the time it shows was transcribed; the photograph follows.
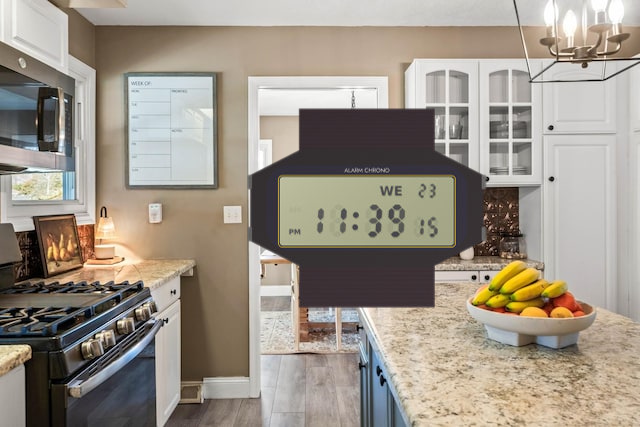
11:39:15
